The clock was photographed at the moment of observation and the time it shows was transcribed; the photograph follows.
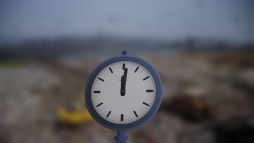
12:01
